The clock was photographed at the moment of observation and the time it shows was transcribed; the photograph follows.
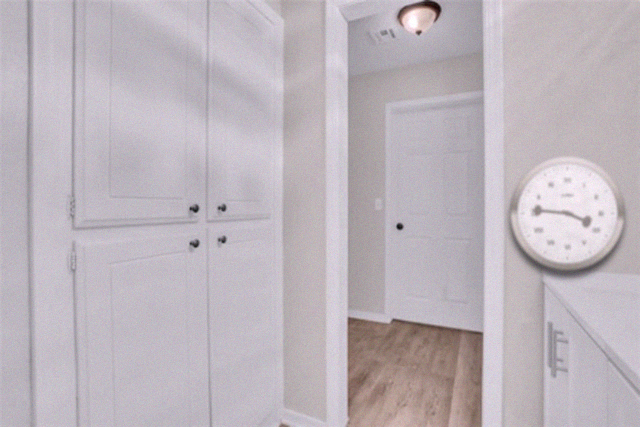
3:46
